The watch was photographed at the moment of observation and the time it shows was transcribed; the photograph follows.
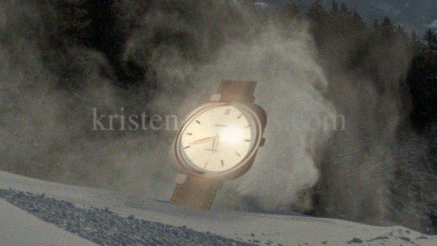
5:41
